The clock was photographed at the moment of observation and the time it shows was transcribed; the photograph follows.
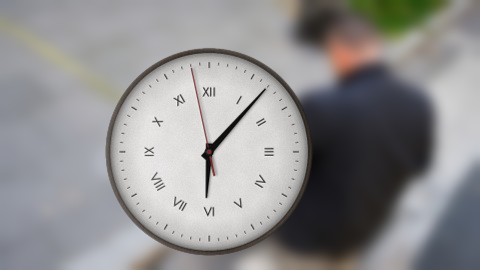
6:06:58
